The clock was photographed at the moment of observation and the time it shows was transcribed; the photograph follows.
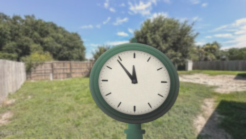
11:54
